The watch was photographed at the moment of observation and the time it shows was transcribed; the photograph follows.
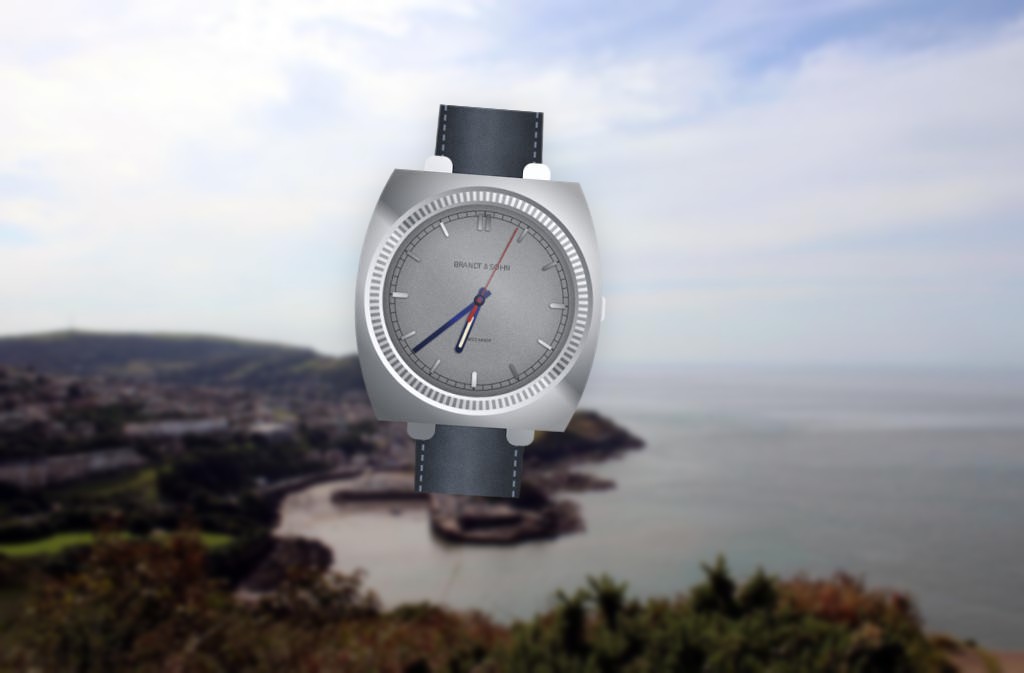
6:38:04
